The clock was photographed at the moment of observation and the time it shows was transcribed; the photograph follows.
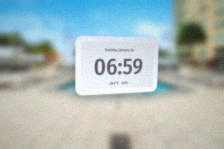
6:59
